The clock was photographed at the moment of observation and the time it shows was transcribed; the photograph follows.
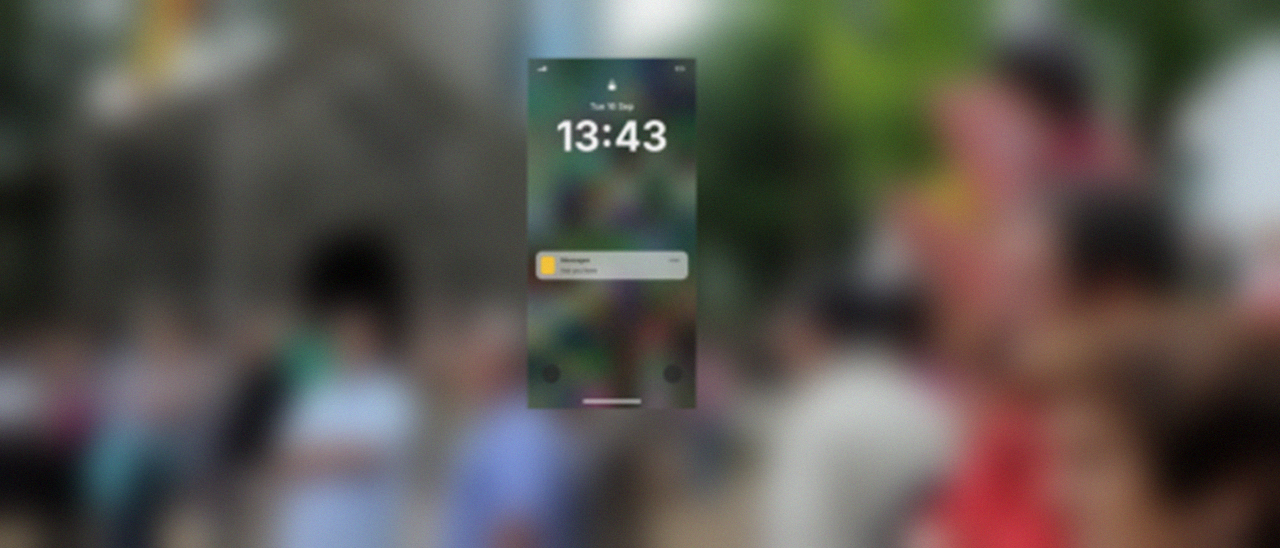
13:43
